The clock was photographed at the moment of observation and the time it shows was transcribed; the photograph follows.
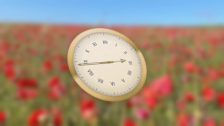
2:44
